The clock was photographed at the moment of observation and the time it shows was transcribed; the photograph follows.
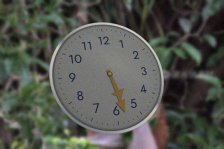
5:28
